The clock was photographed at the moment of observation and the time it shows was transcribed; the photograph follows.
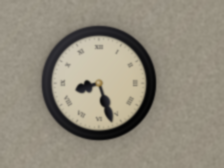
8:27
